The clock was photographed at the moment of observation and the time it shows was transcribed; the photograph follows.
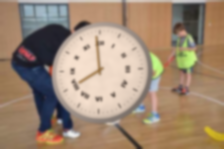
7:59
